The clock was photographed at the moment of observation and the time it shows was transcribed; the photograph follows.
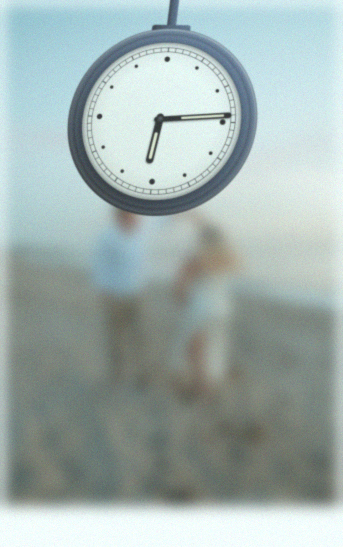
6:14
